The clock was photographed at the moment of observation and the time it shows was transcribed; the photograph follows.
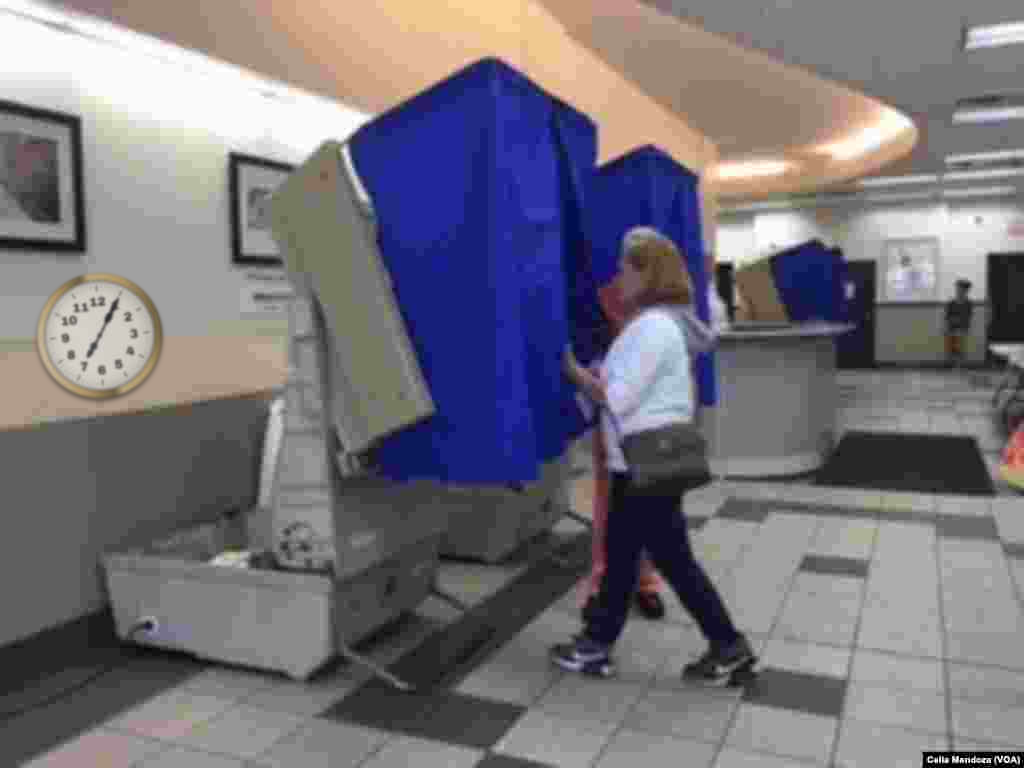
7:05
